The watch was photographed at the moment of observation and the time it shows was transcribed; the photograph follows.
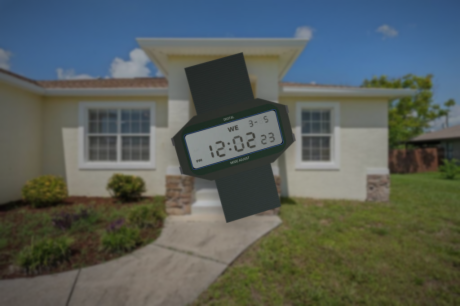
12:02:23
